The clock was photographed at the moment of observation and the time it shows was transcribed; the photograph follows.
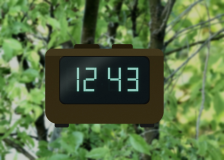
12:43
